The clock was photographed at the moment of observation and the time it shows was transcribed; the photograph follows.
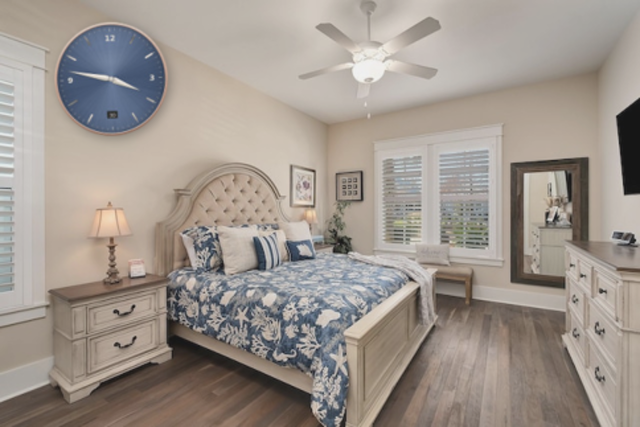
3:47
